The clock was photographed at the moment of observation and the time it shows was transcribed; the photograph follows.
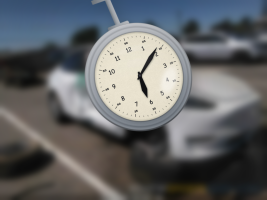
6:09
